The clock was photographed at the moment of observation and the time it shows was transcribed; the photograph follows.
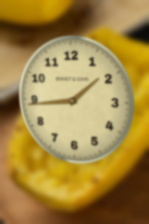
1:44
